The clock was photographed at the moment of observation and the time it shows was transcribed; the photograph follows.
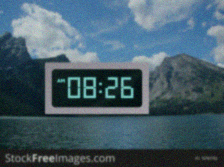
8:26
